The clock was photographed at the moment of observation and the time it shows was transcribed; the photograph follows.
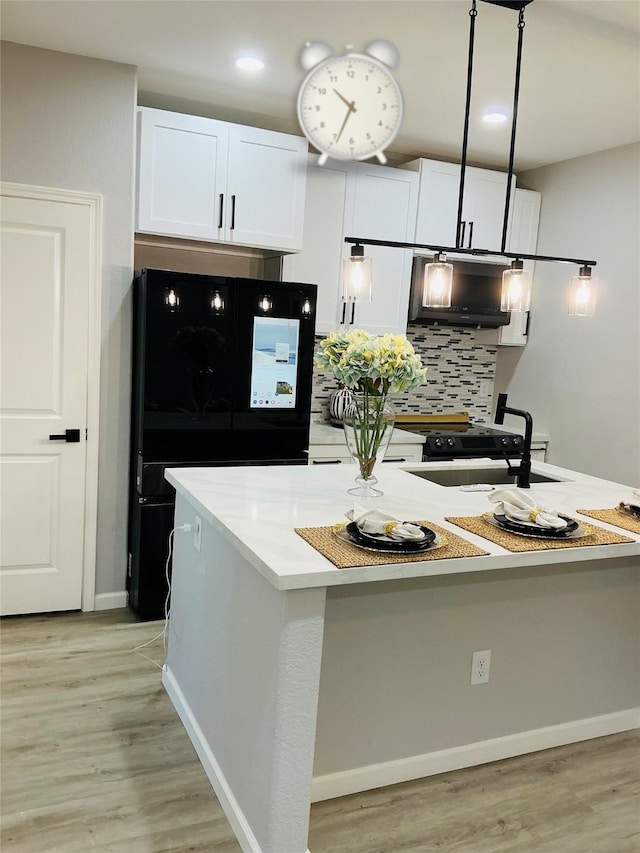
10:34
